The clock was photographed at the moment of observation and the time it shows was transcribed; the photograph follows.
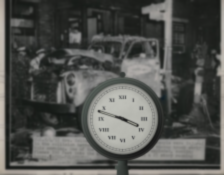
3:48
